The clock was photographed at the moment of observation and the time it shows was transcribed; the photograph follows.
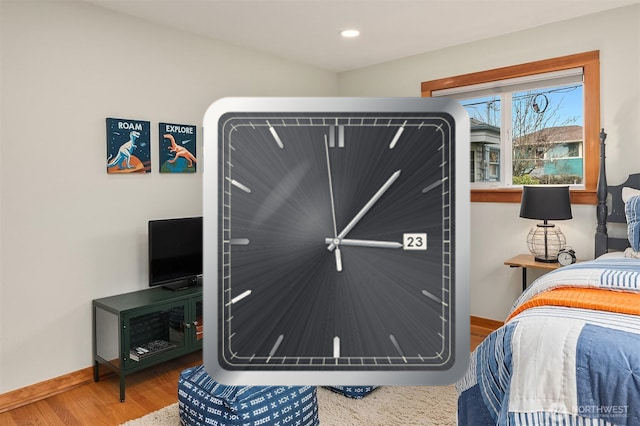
3:06:59
